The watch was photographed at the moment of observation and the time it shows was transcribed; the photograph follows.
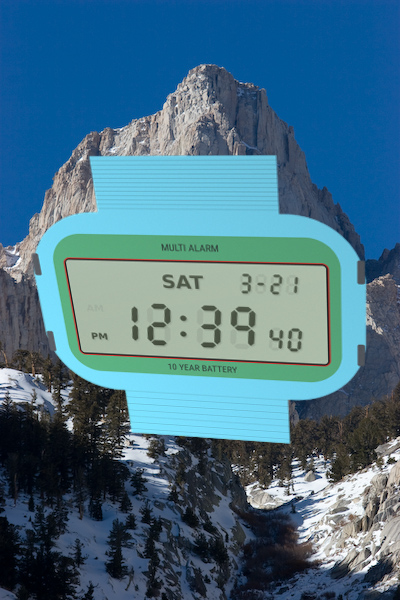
12:39:40
